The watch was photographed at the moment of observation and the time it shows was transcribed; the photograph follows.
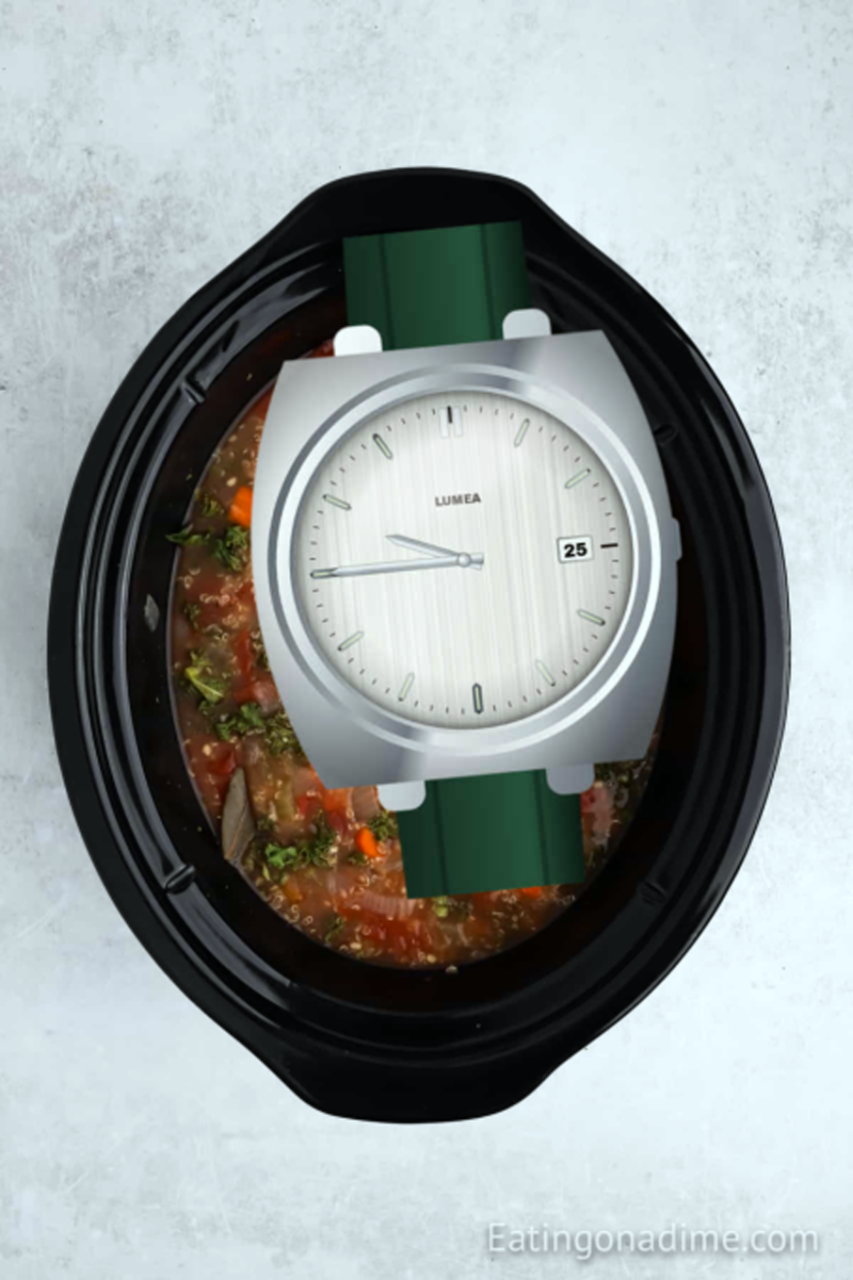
9:45
